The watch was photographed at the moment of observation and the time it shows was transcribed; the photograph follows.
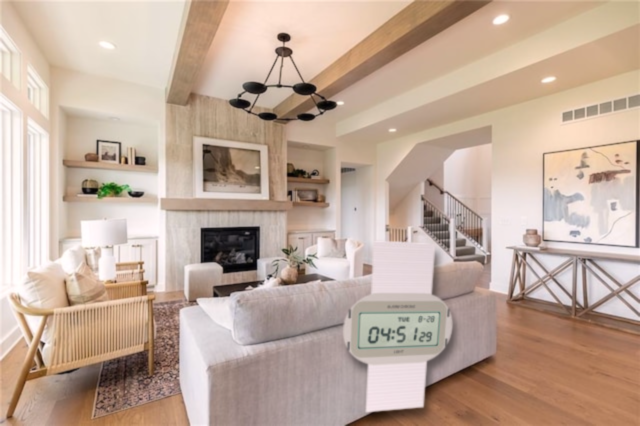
4:51
